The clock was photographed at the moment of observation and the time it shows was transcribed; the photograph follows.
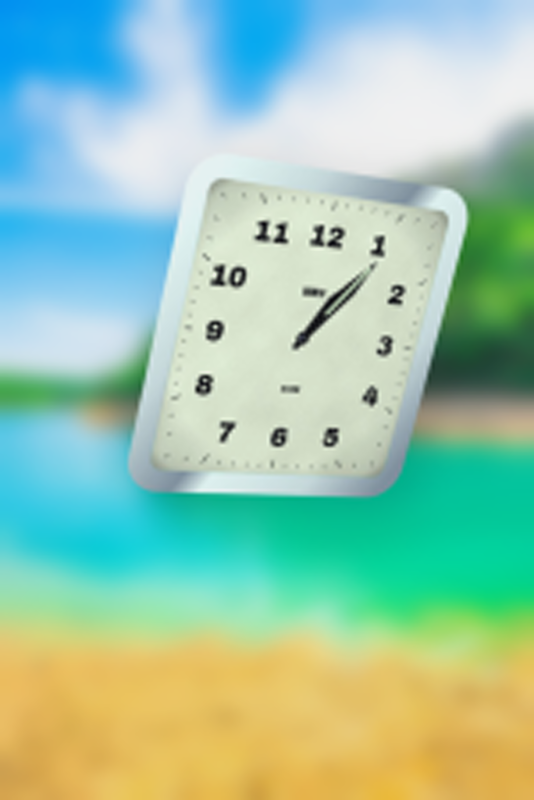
1:06
